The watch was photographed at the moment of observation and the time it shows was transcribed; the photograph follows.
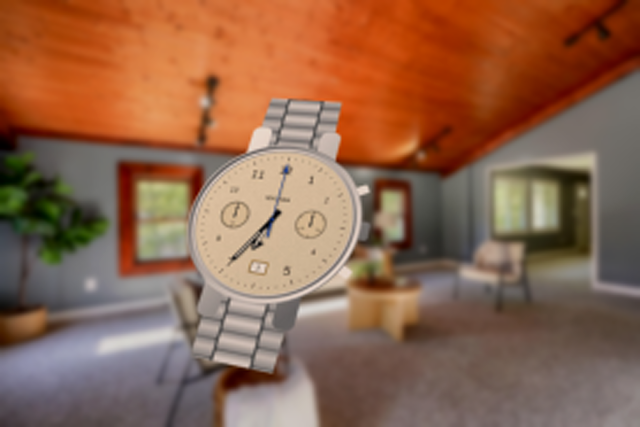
6:35
